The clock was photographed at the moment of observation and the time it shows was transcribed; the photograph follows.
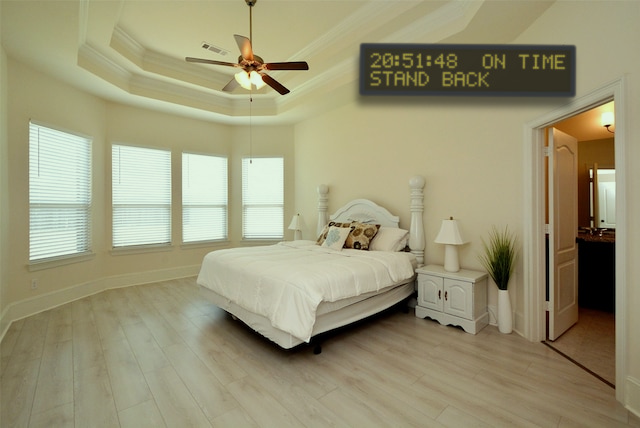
20:51:48
